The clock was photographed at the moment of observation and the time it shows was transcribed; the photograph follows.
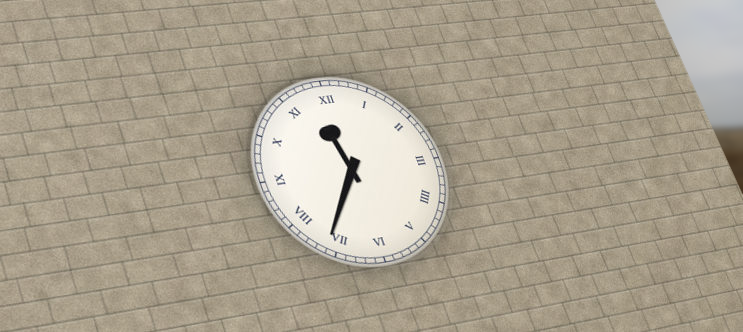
11:36
